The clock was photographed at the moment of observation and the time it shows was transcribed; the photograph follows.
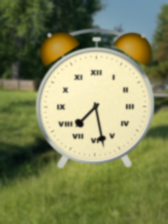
7:28
